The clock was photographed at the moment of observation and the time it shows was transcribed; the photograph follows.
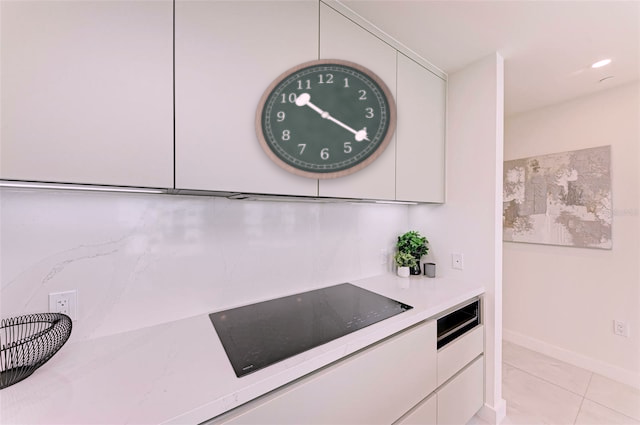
10:21
